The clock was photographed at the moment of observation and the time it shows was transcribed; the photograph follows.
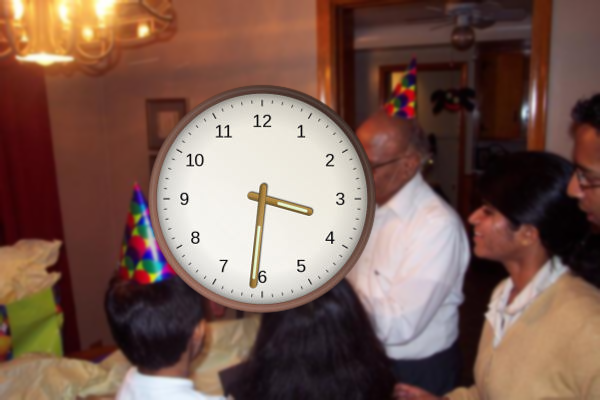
3:31
